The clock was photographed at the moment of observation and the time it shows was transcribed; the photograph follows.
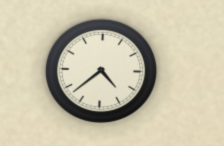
4:38
